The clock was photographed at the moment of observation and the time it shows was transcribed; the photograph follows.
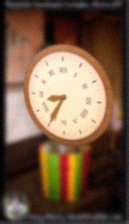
8:35
